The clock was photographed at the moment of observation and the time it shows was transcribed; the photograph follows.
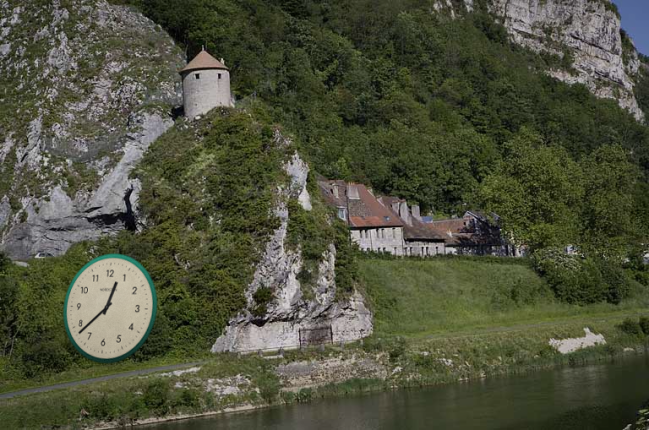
12:38
